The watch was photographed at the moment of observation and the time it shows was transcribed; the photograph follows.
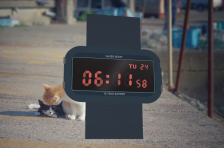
6:11:58
